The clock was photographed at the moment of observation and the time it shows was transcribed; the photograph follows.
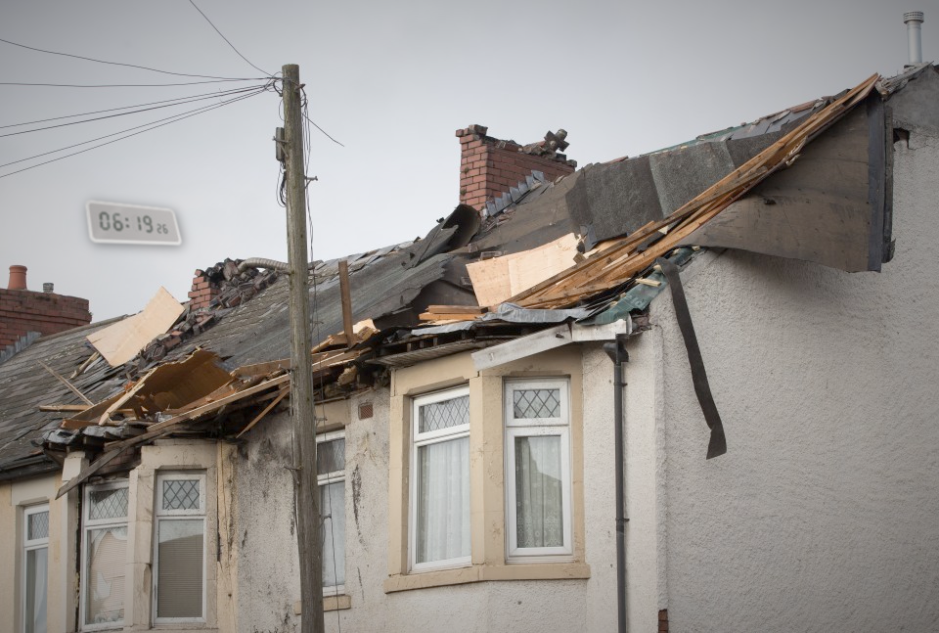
6:19
